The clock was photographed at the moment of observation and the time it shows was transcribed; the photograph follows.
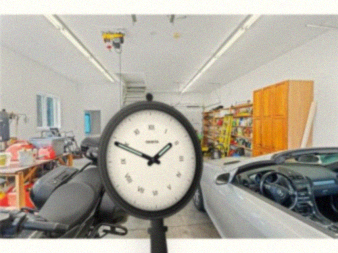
1:49
